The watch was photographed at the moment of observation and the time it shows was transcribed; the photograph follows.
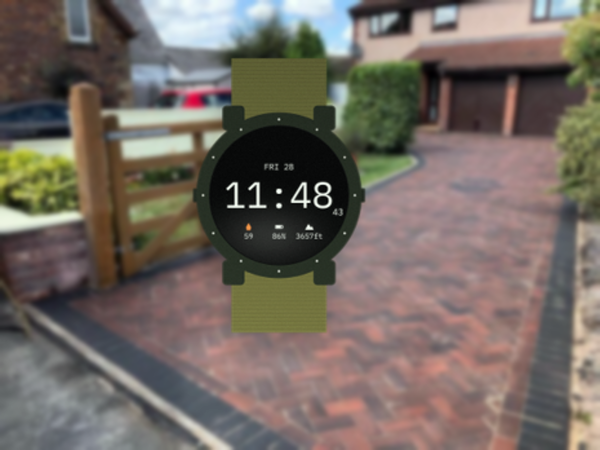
11:48
